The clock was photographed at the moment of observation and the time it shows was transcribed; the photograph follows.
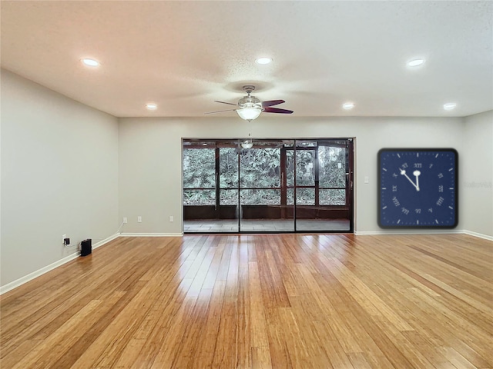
11:53
